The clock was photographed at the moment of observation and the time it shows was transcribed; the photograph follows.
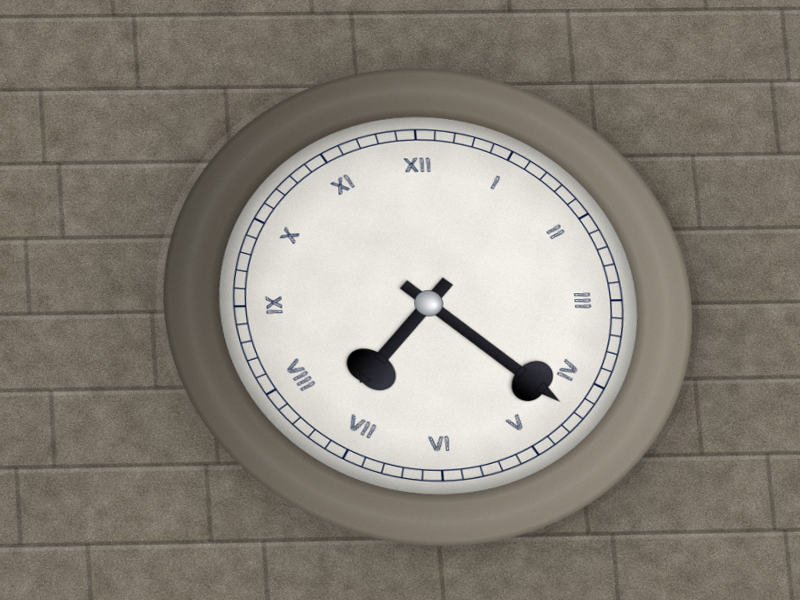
7:22
